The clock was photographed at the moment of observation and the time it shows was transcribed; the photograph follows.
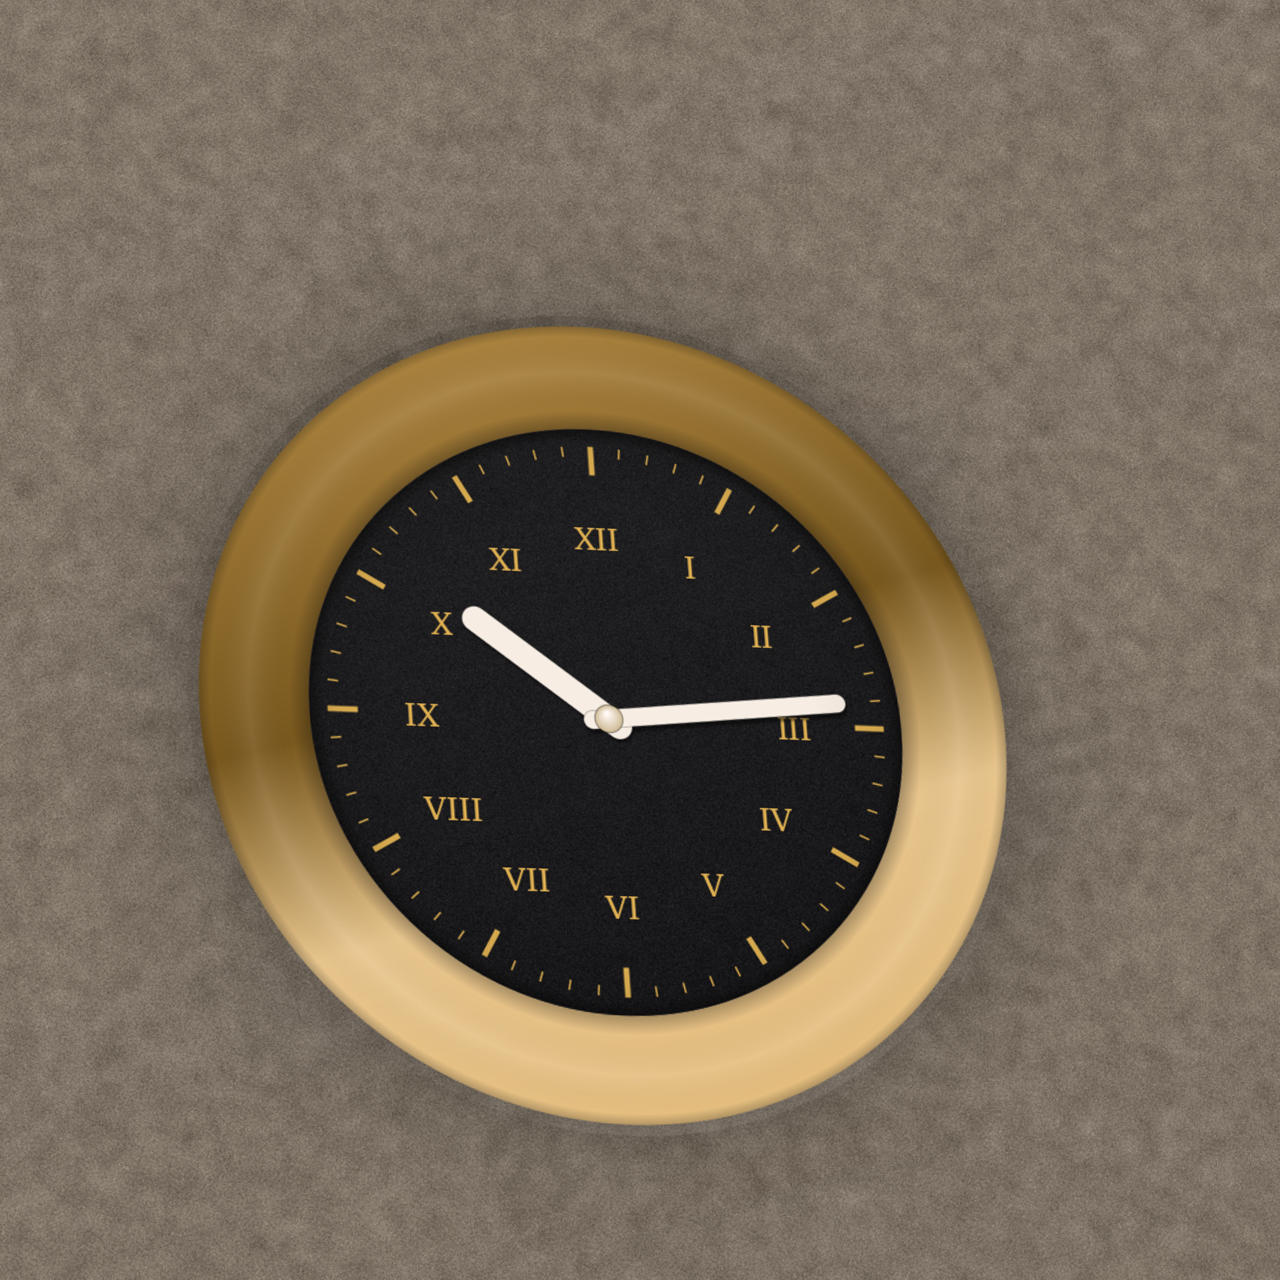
10:14
